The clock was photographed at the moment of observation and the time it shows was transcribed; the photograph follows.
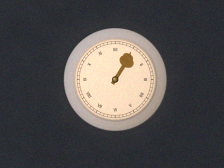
1:05
